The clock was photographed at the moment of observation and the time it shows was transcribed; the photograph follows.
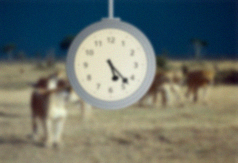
5:23
